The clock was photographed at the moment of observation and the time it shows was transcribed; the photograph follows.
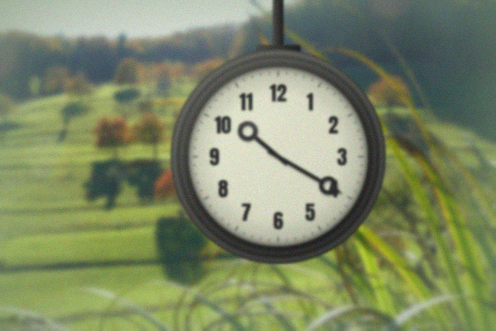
10:20
